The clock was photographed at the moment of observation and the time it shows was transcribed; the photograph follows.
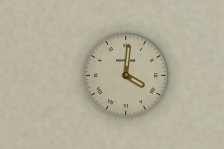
4:01
